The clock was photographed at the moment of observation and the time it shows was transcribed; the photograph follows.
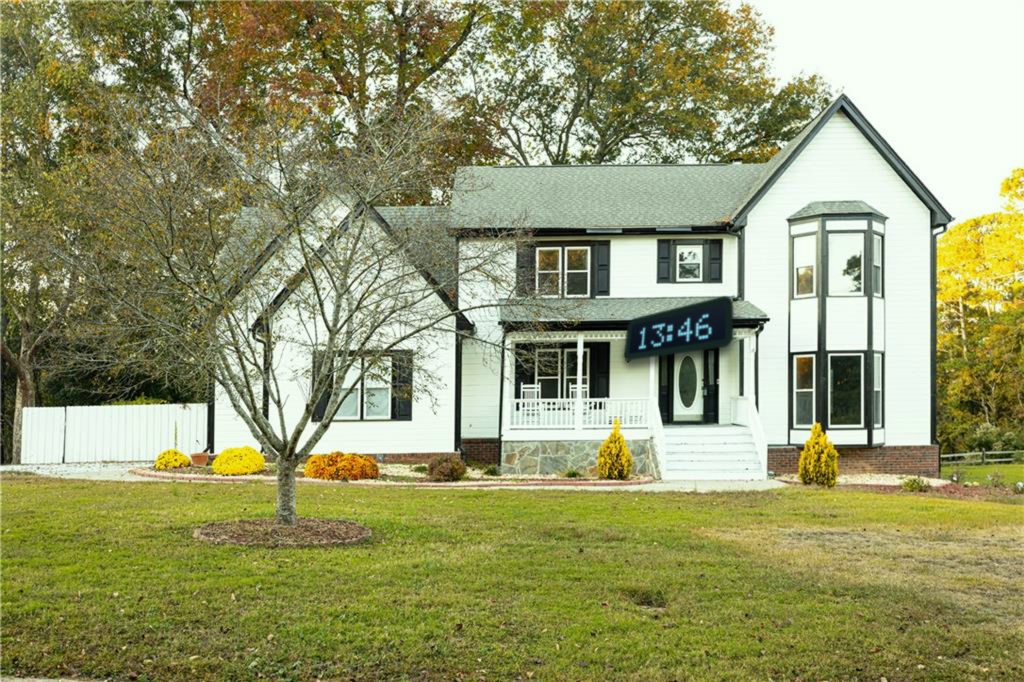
13:46
